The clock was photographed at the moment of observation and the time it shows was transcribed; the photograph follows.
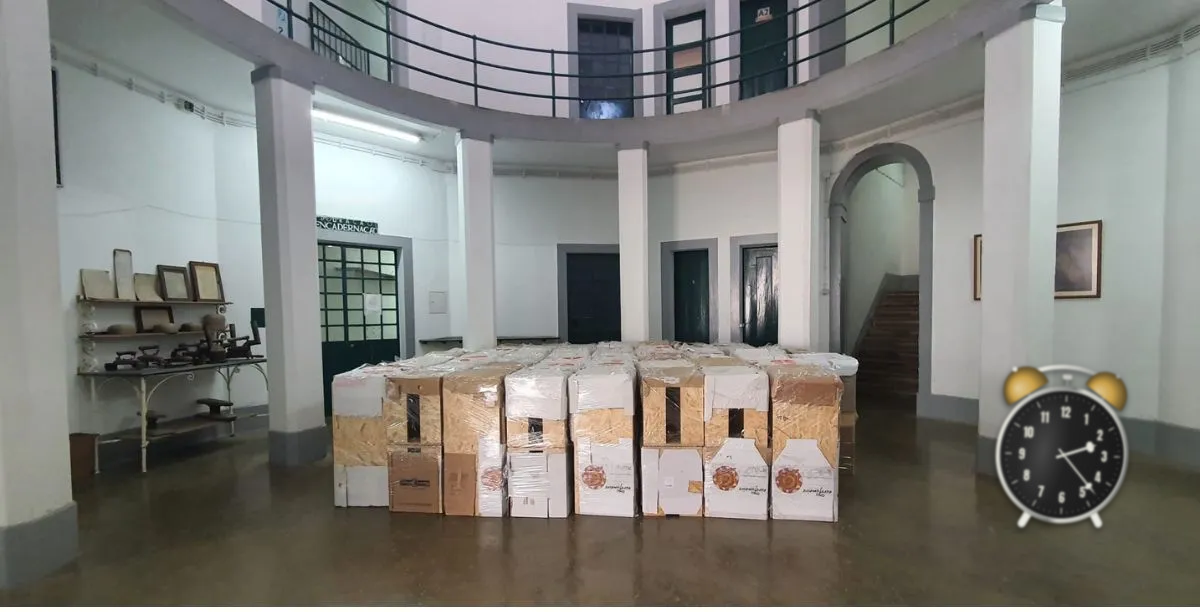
2:23
